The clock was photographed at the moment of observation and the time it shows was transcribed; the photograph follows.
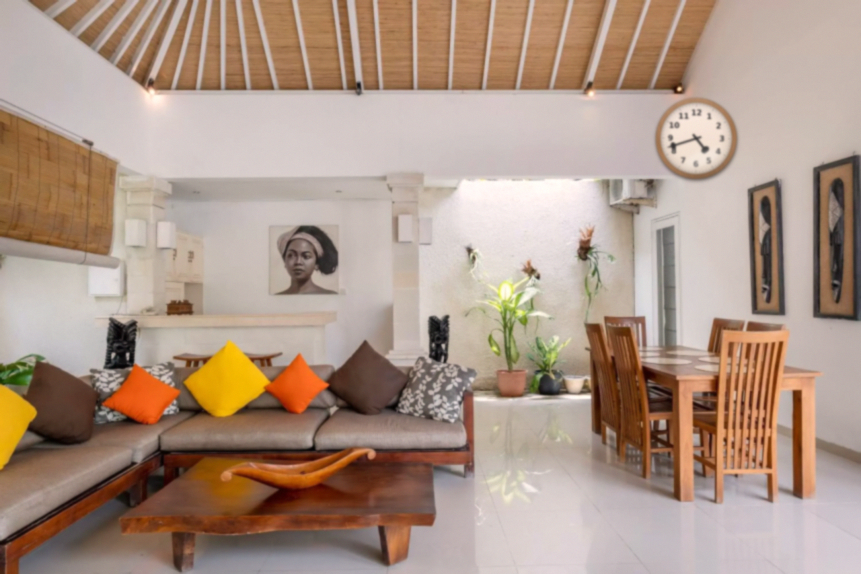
4:42
